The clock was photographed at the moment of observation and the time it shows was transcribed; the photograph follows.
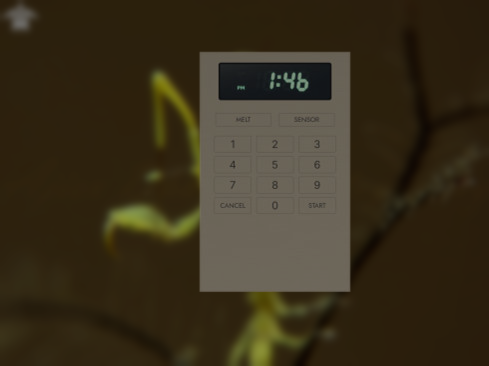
1:46
